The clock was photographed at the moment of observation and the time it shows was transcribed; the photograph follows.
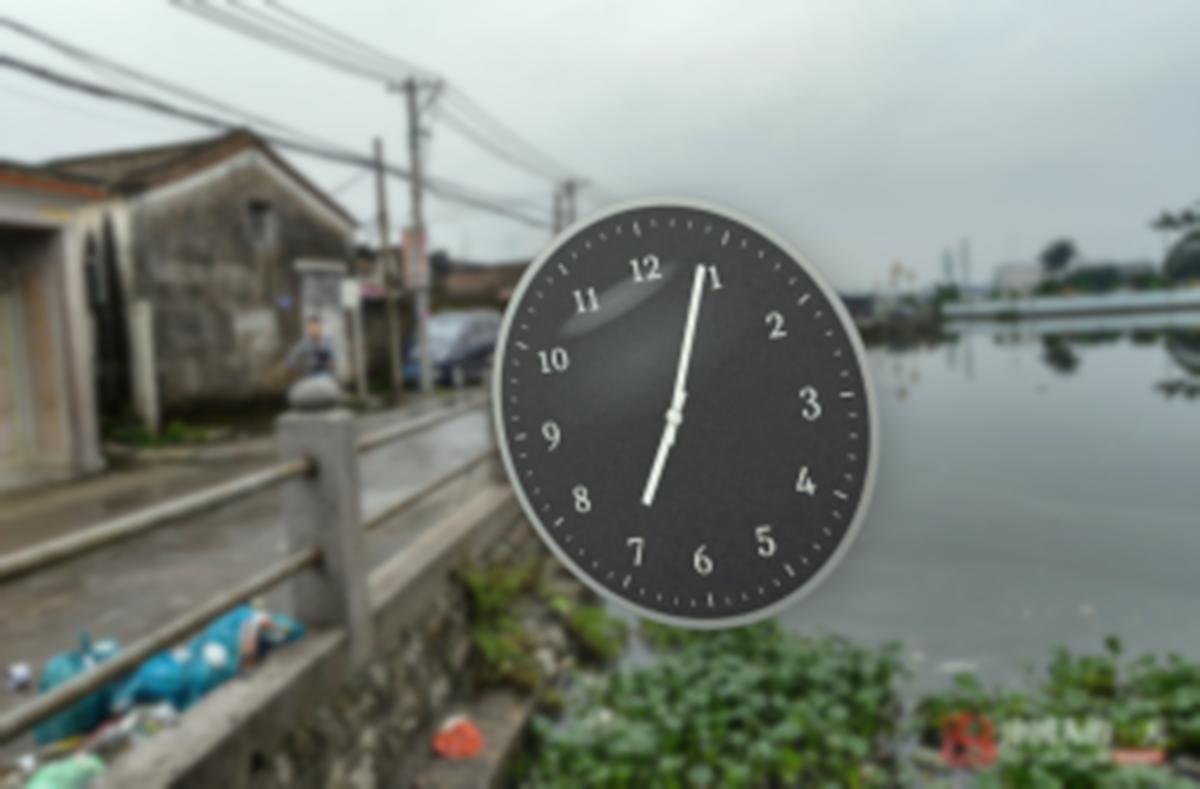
7:04
